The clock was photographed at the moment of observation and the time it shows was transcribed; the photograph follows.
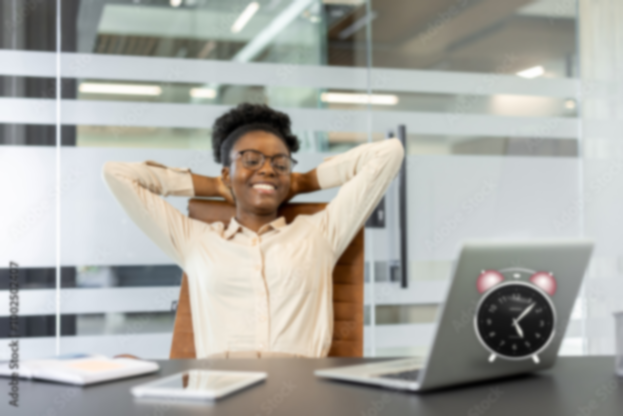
5:07
